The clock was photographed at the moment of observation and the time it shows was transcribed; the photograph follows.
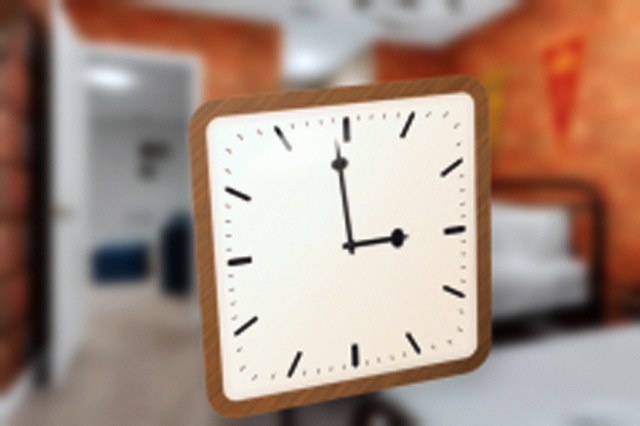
2:59
